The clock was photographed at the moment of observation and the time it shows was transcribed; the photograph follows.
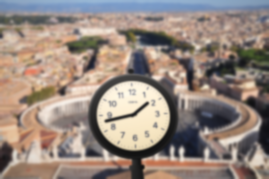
1:43
